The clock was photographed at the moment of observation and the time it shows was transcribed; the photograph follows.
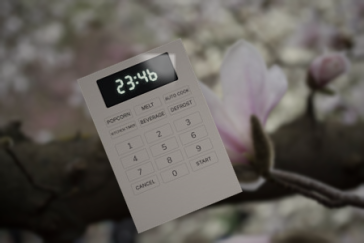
23:46
